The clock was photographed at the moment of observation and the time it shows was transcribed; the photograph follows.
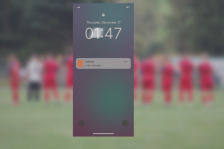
1:47
